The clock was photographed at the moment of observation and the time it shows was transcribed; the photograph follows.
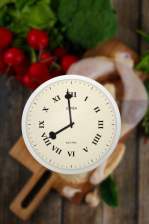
7:59
